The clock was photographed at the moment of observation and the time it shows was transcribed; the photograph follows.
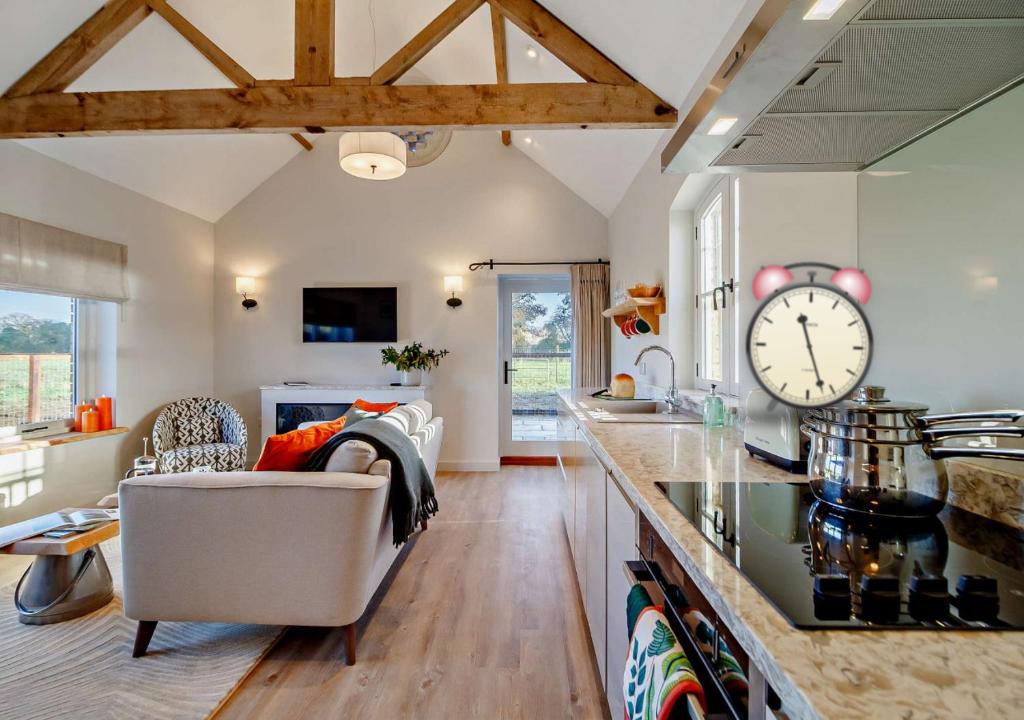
11:27
